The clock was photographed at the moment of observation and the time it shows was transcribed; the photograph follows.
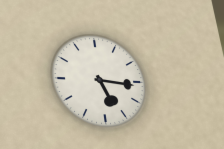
5:16
